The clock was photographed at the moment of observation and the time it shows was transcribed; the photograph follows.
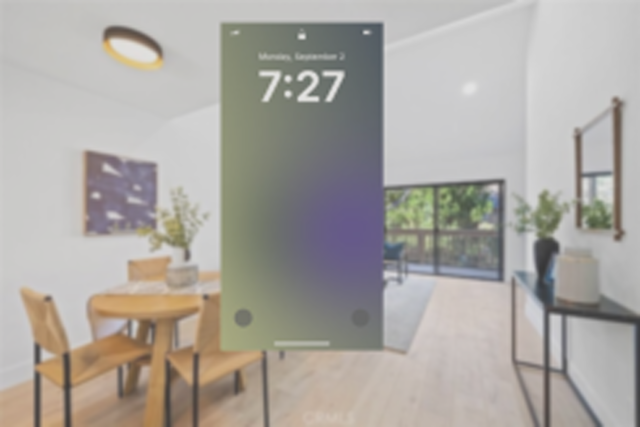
7:27
